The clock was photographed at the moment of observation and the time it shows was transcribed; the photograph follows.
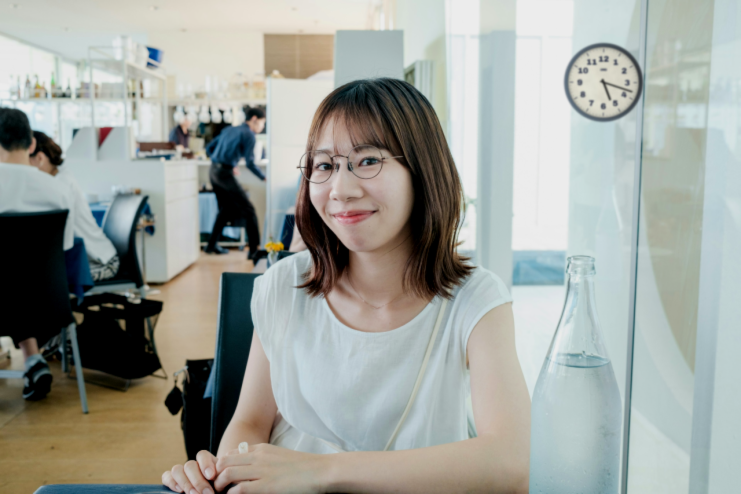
5:18
